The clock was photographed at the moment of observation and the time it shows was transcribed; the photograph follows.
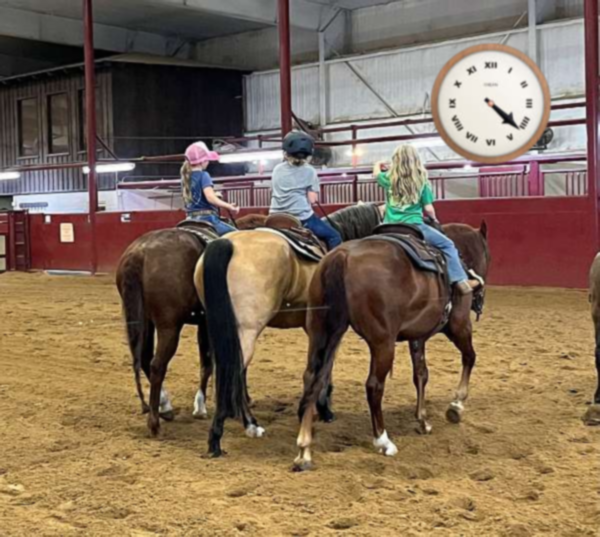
4:22
